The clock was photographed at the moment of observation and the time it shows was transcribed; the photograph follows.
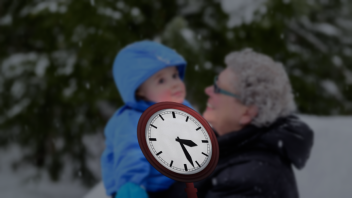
3:27
